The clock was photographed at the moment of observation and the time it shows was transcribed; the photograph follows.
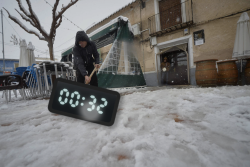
0:32
